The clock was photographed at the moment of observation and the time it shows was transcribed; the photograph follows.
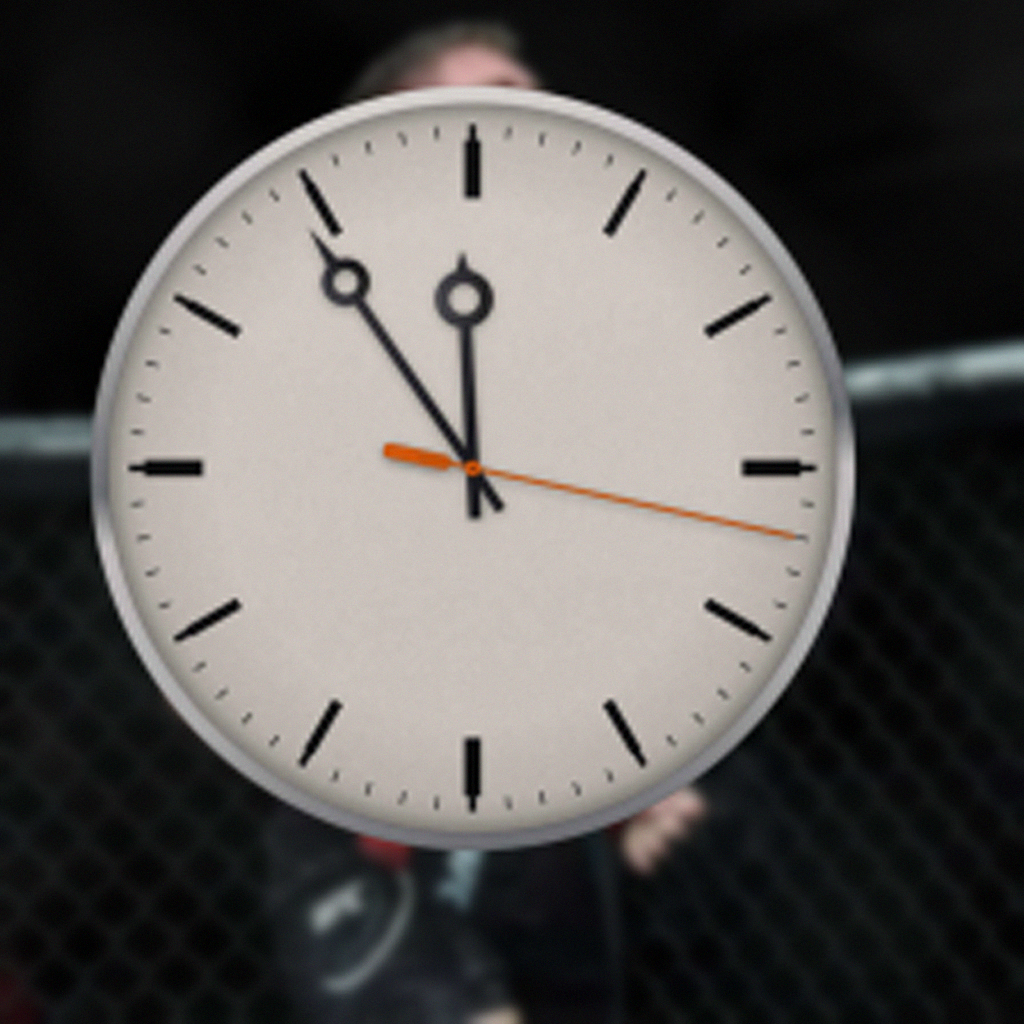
11:54:17
